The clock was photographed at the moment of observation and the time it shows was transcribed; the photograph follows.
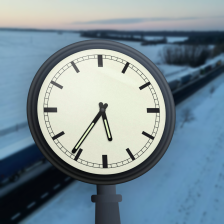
5:36
